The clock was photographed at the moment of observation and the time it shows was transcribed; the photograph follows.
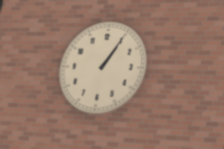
1:05
